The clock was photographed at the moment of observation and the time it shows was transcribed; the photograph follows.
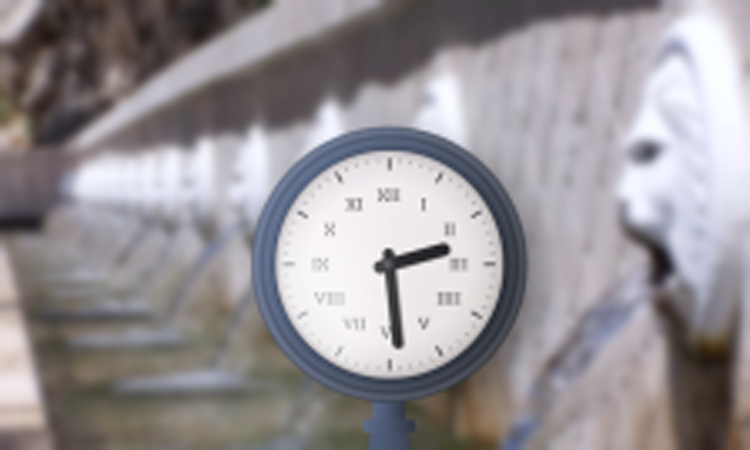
2:29
